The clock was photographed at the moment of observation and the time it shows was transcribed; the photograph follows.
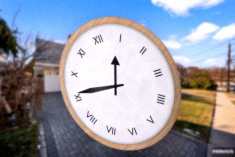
12:46
